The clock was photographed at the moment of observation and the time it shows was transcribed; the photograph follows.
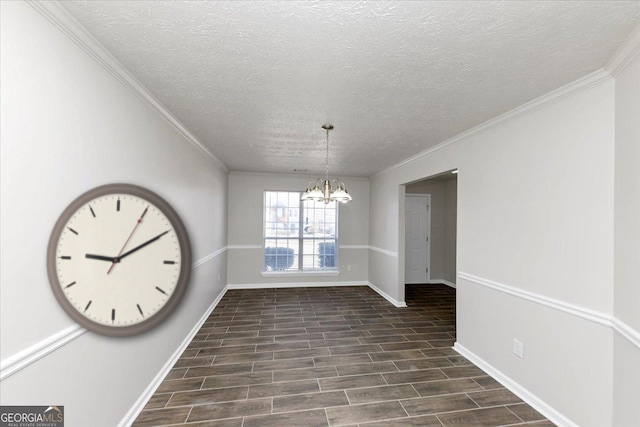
9:10:05
